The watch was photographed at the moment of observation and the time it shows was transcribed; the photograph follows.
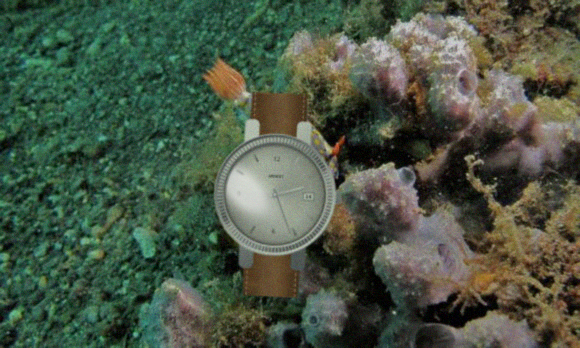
2:26
